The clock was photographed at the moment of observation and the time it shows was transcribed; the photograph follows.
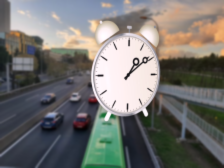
1:09
